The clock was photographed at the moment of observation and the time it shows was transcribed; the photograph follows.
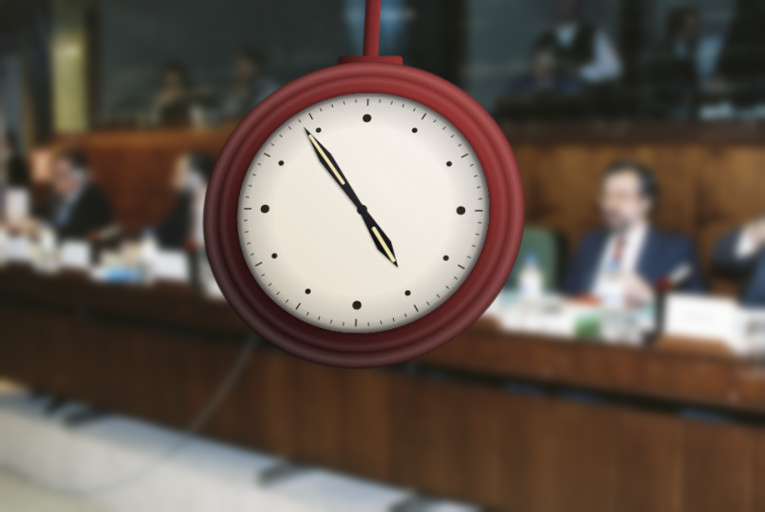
4:54
